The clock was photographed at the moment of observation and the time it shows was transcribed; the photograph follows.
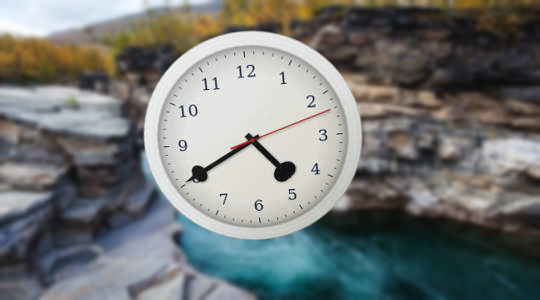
4:40:12
